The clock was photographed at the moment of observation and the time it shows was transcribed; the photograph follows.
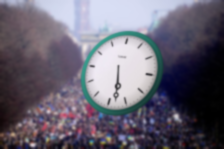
5:28
